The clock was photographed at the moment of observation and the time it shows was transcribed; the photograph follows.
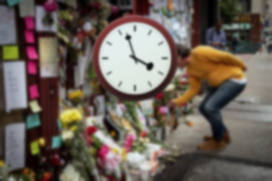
3:57
